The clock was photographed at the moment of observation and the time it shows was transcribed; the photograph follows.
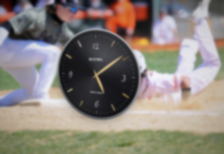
5:09
